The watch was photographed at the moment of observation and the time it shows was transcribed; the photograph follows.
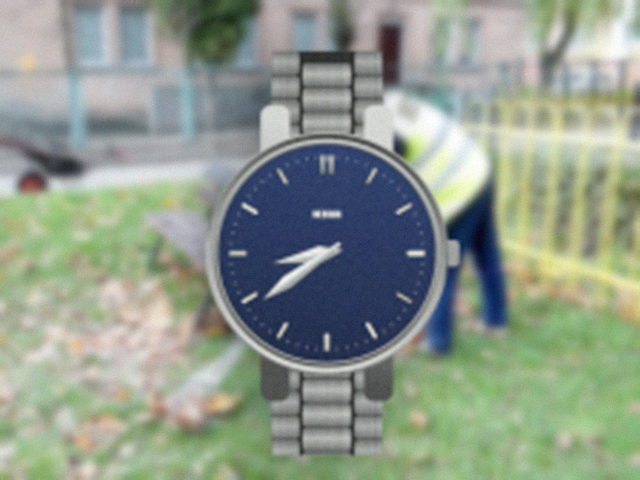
8:39
